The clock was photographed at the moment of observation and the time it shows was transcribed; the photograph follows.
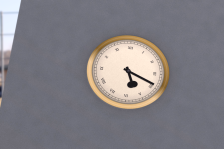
5:19
